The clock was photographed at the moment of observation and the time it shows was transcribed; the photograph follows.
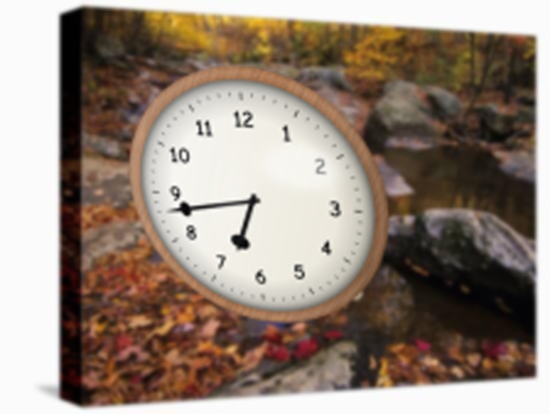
6:43
